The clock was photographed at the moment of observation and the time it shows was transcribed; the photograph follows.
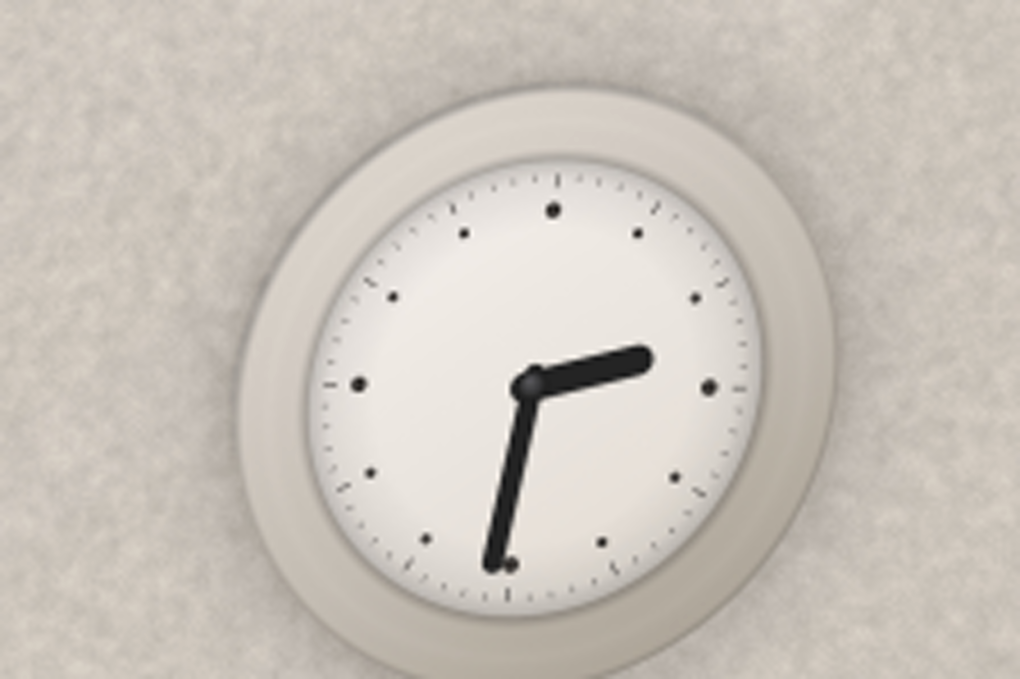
2:31
